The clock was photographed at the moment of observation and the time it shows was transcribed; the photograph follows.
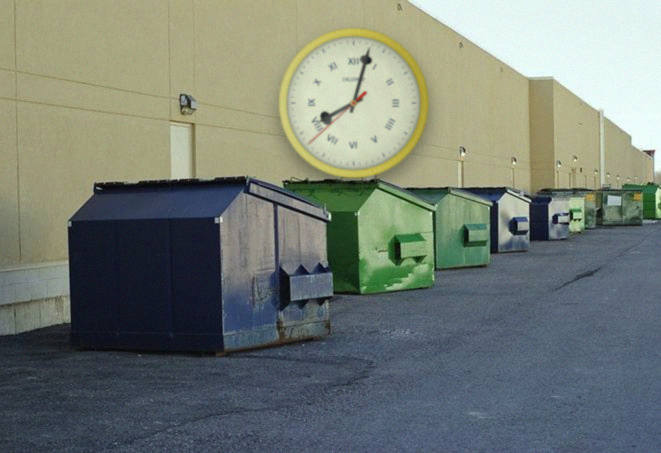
8:02:38
